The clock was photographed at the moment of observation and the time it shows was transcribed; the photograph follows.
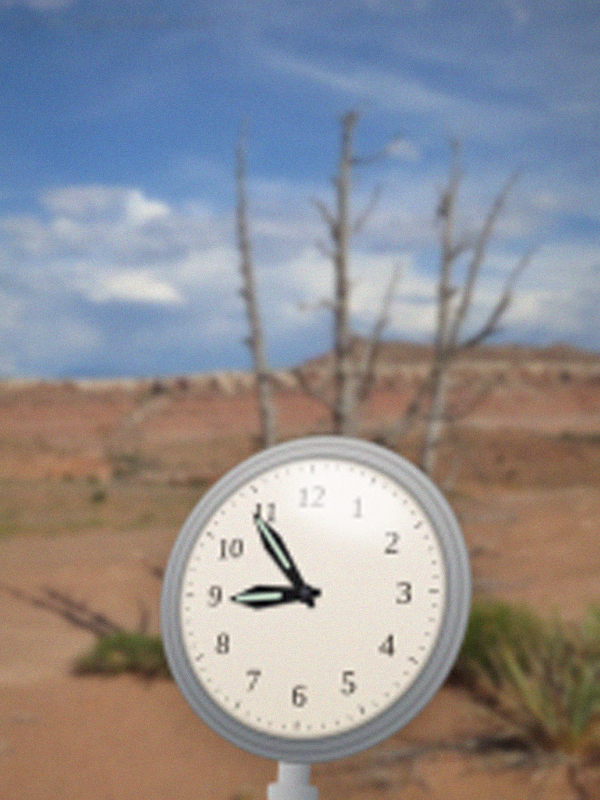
8:54
